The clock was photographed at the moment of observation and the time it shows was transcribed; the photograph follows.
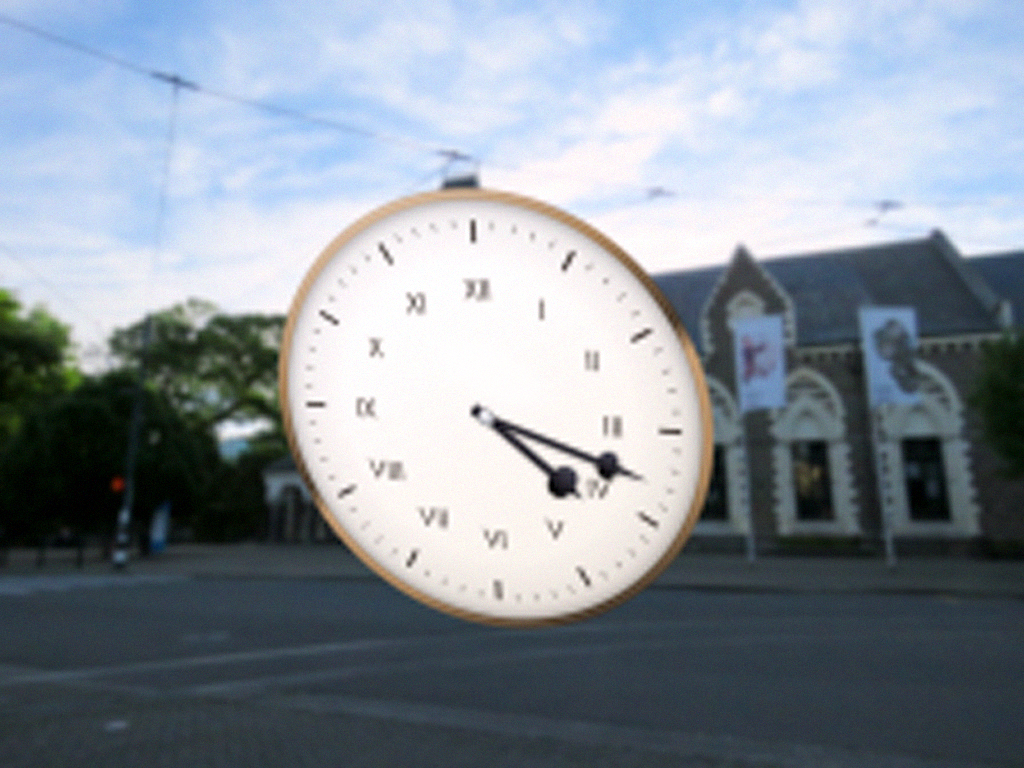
4:18
